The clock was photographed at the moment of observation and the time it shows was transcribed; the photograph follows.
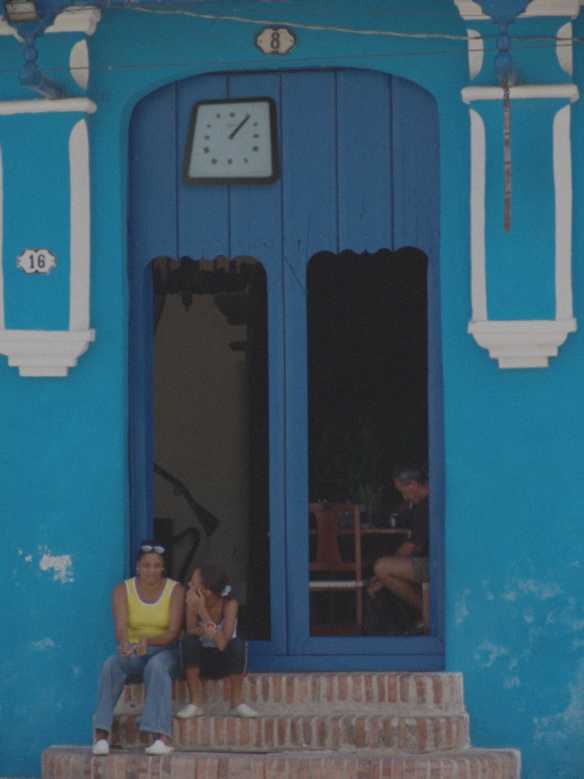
1:06
